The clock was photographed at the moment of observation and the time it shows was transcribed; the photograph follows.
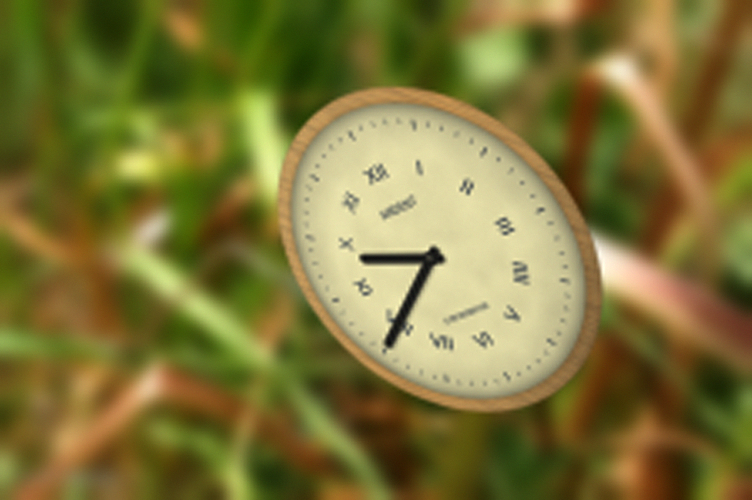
9:40
